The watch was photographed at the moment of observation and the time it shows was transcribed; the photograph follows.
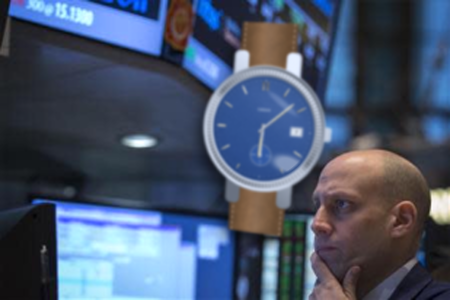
6:08
